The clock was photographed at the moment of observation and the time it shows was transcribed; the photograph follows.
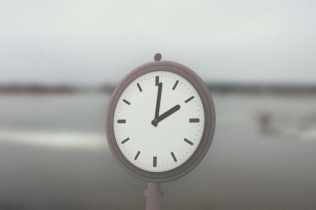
2:01
